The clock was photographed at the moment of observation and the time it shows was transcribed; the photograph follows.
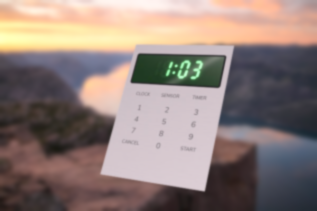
1:03
